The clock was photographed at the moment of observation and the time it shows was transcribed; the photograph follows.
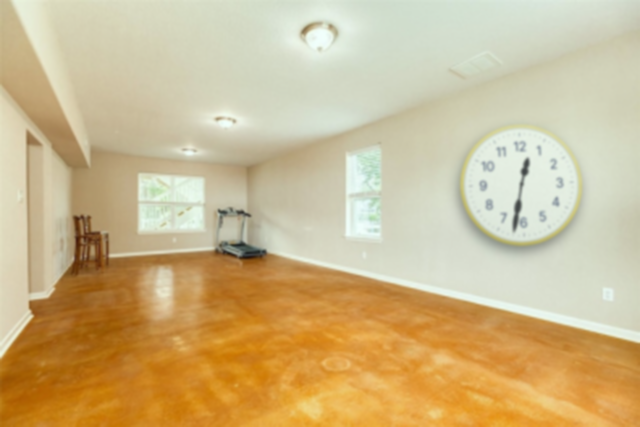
12:32
